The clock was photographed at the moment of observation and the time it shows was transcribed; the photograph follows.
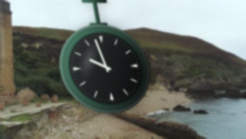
9:58
